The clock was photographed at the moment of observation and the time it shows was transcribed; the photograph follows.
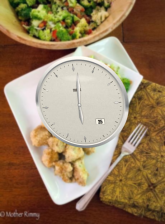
6:01
